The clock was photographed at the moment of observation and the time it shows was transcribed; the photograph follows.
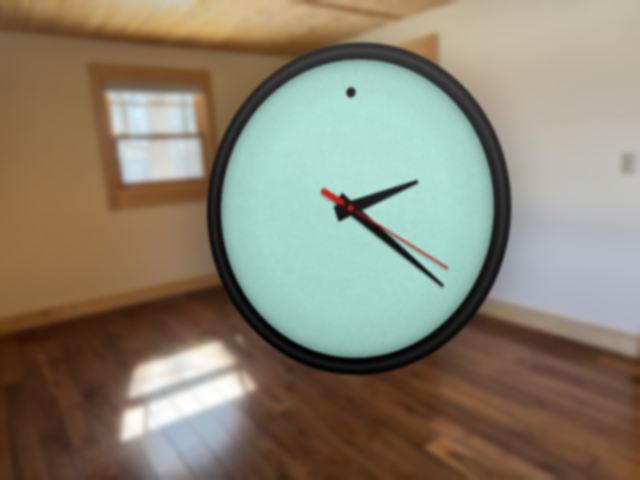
2:21:20
